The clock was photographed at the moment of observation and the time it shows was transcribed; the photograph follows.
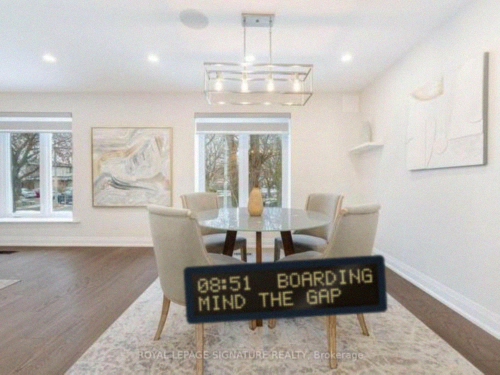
8:51
